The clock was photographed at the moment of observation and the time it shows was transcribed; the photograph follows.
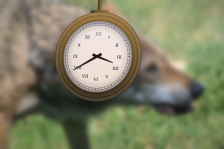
3:40
